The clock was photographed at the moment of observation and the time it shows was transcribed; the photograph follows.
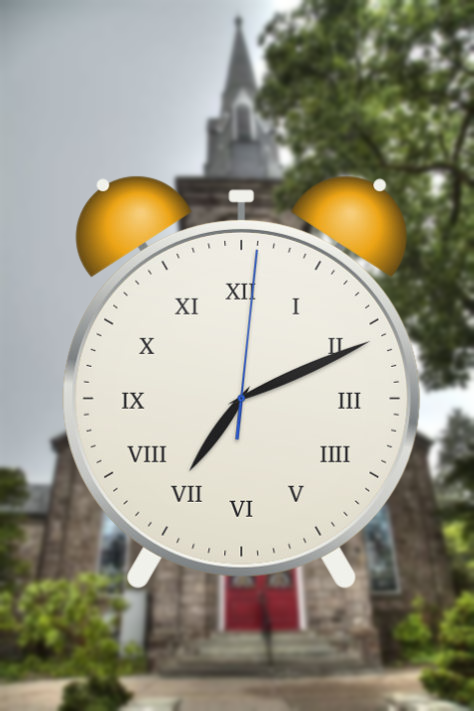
7:11:01
